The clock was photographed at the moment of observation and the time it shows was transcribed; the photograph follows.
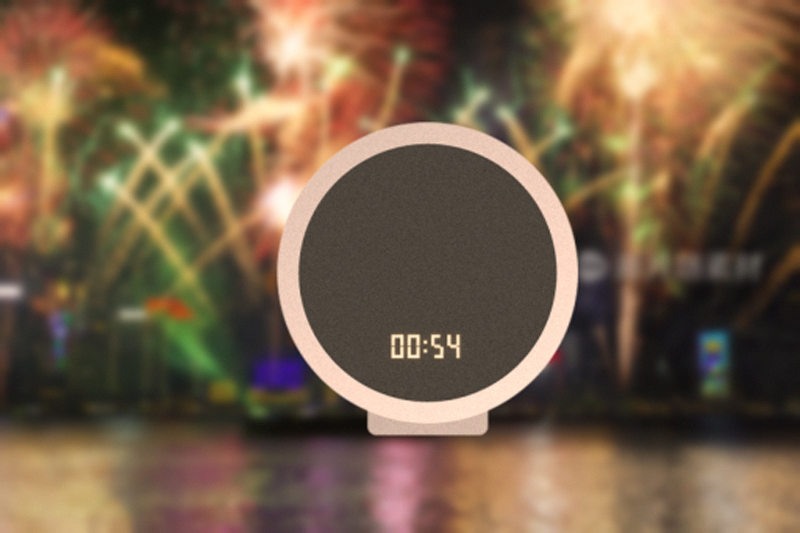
0:54
